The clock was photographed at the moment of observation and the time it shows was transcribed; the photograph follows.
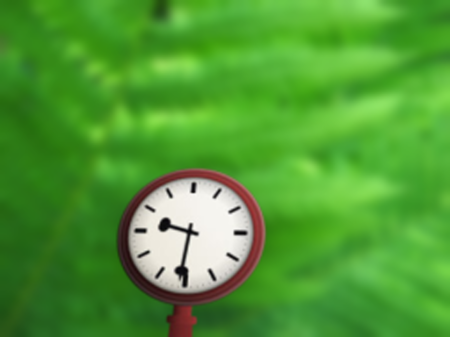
9:31
